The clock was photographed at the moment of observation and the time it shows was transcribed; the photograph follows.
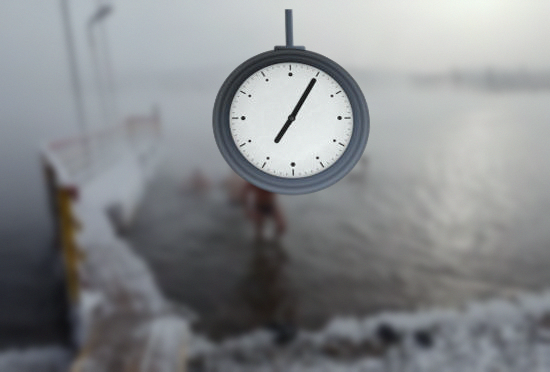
7:05
